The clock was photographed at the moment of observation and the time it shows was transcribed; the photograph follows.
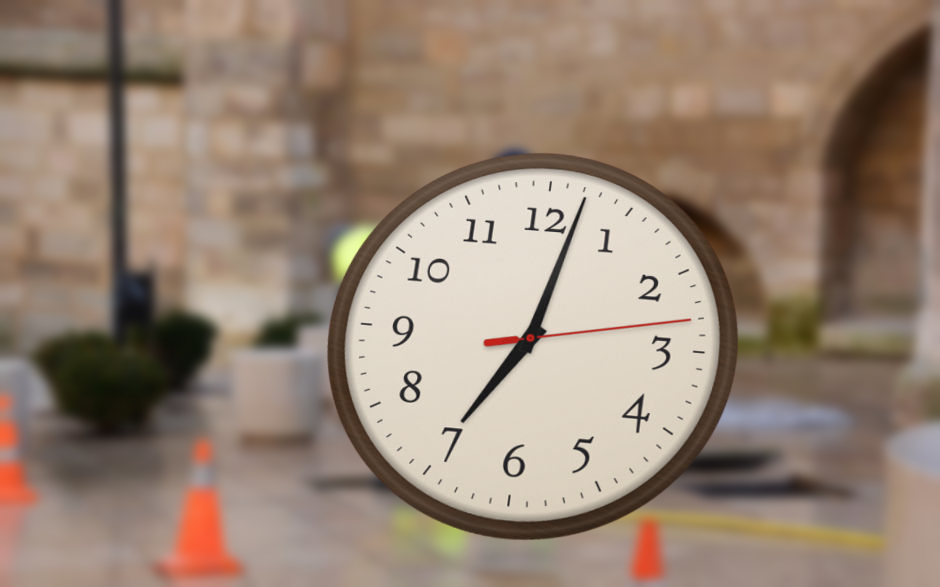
7:02:13
